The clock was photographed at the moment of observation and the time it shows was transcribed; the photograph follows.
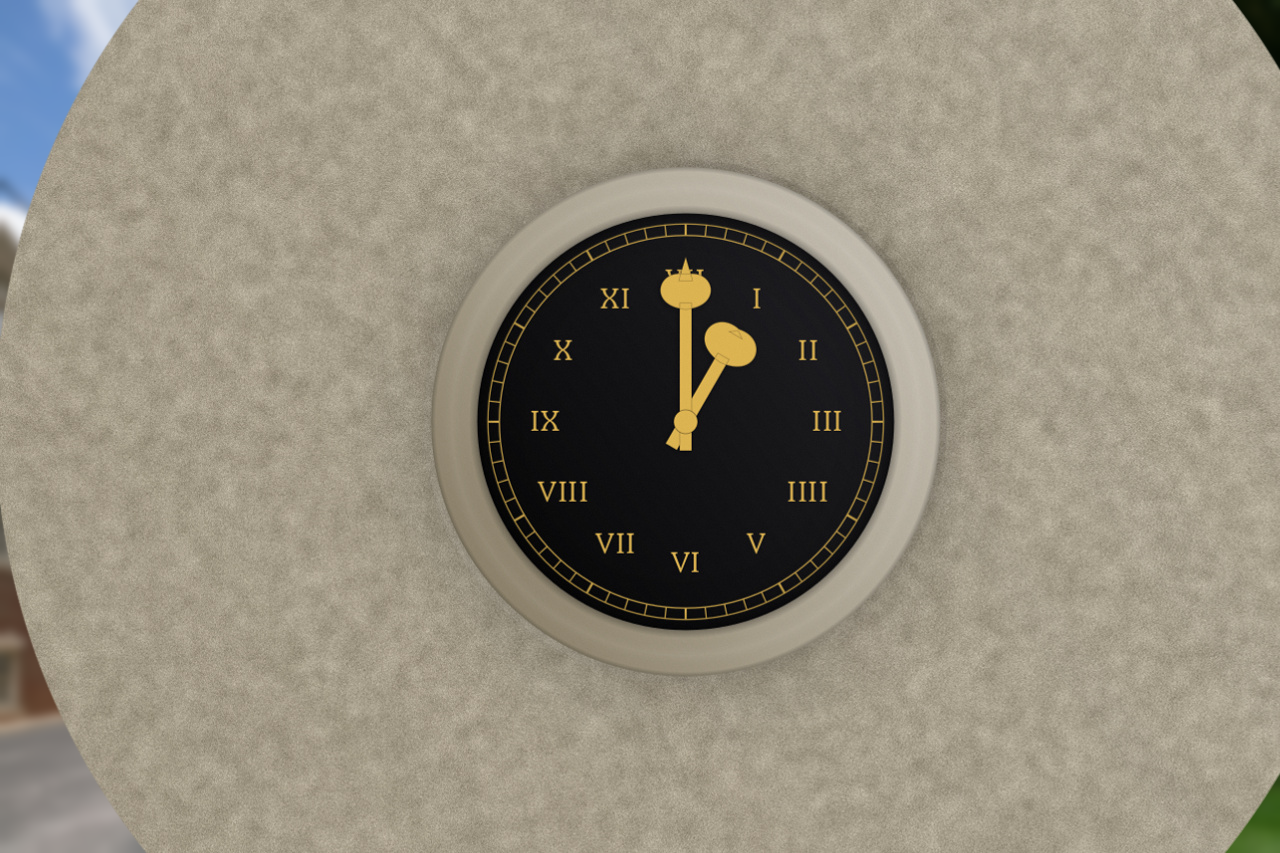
1:00
